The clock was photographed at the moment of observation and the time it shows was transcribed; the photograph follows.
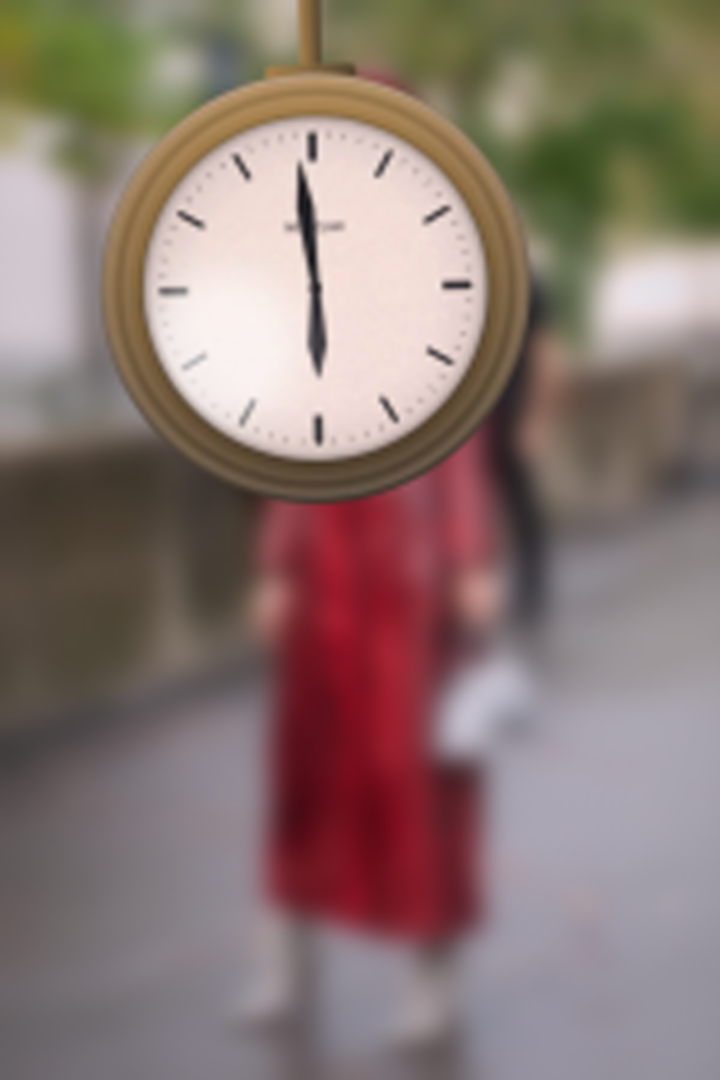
5:59
